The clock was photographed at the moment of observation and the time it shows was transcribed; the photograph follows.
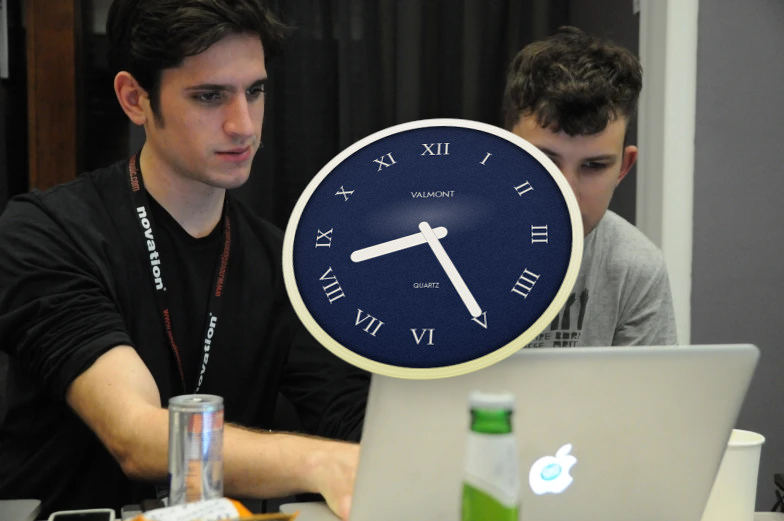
8:25
